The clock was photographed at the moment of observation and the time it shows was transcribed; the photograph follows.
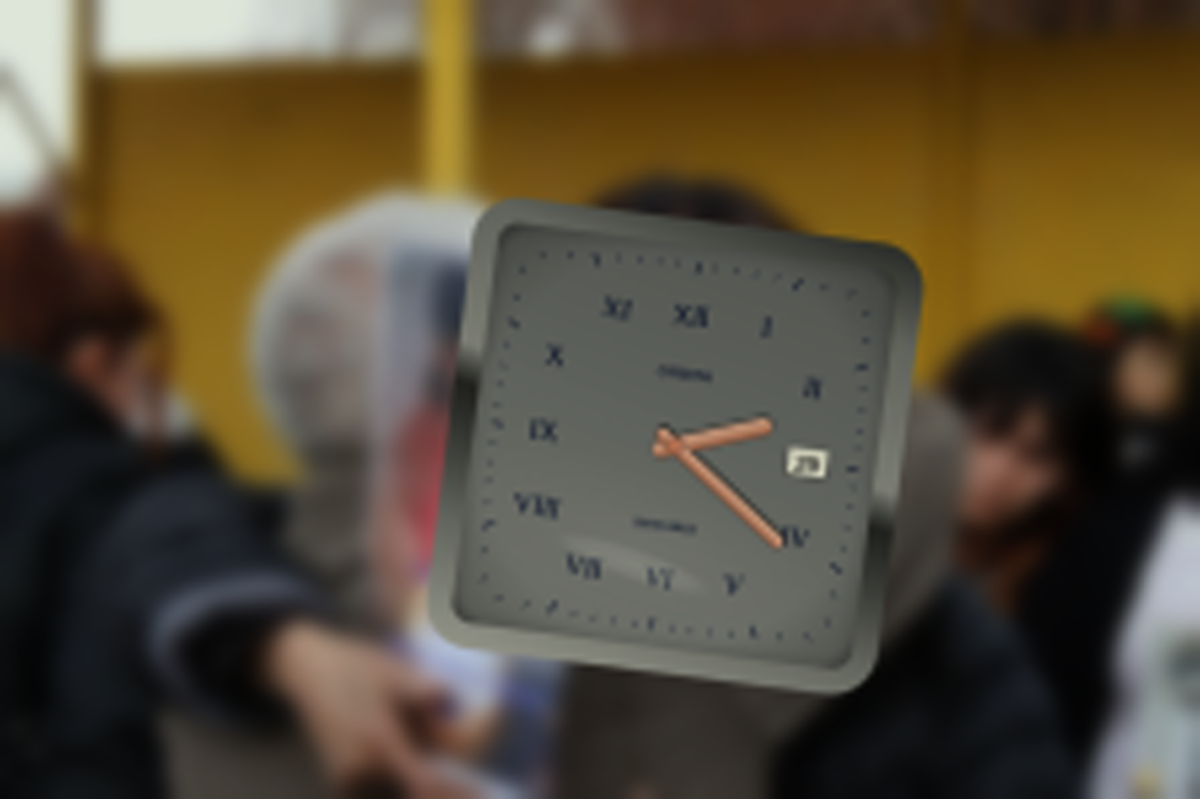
2:21
